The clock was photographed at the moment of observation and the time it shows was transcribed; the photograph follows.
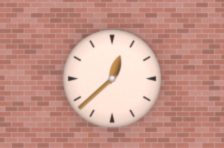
12:38
